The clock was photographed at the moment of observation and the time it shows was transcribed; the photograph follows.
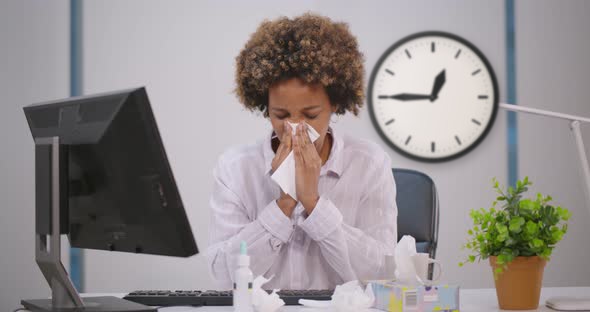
12:45
